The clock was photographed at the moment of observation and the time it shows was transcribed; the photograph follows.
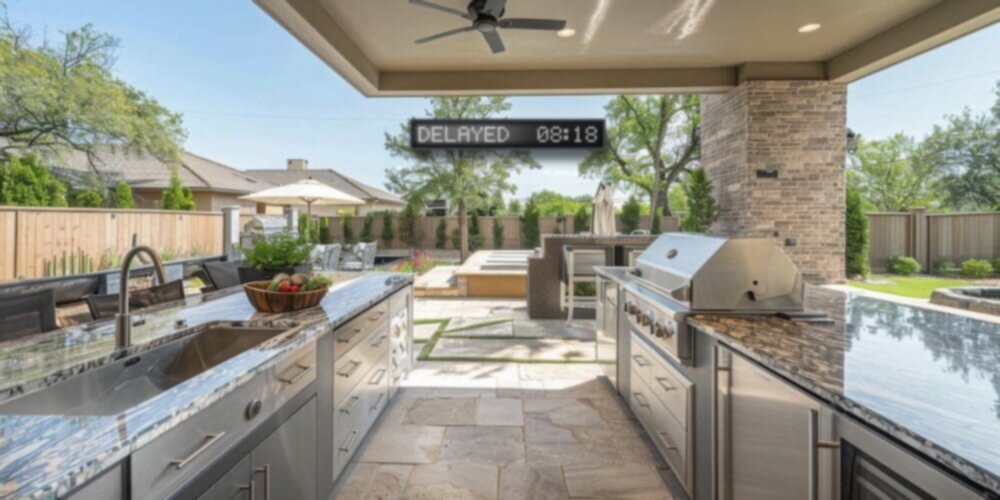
8:18
